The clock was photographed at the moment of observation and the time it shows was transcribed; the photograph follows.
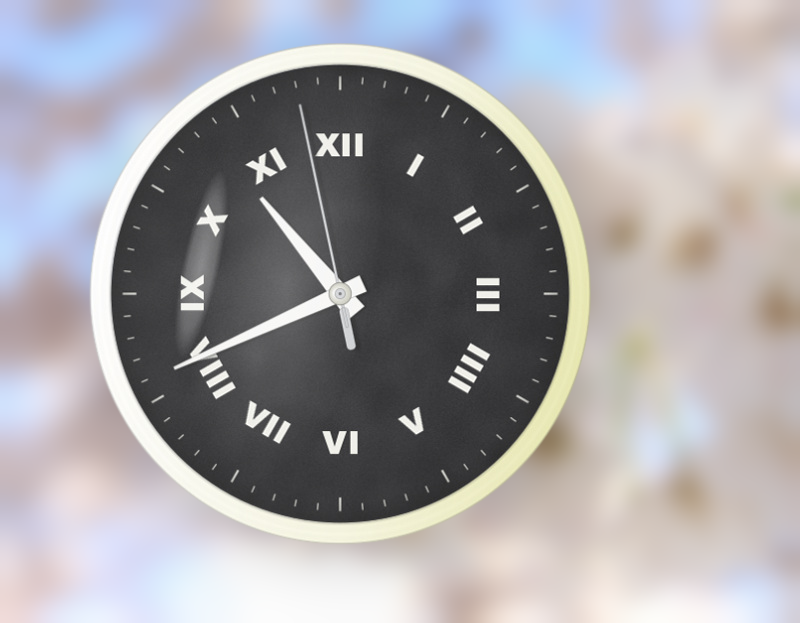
10:40:58
